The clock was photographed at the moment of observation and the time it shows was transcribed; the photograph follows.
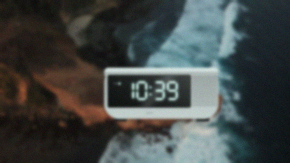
10:39
